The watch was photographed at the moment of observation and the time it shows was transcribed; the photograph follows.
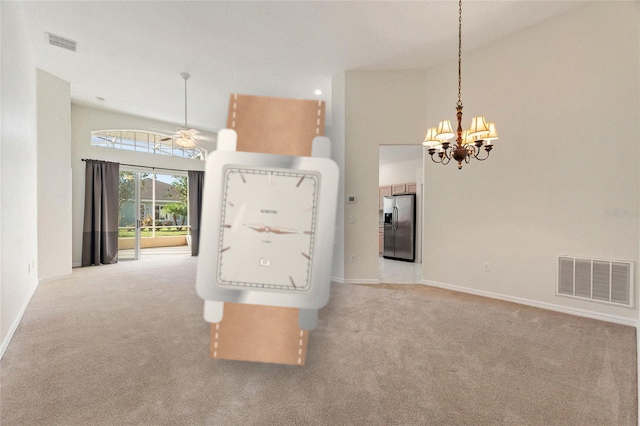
9:15
